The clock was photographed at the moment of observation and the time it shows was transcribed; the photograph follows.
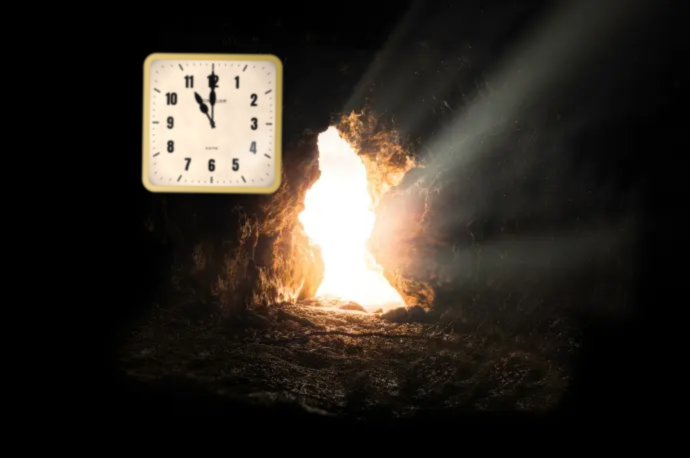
11:00
